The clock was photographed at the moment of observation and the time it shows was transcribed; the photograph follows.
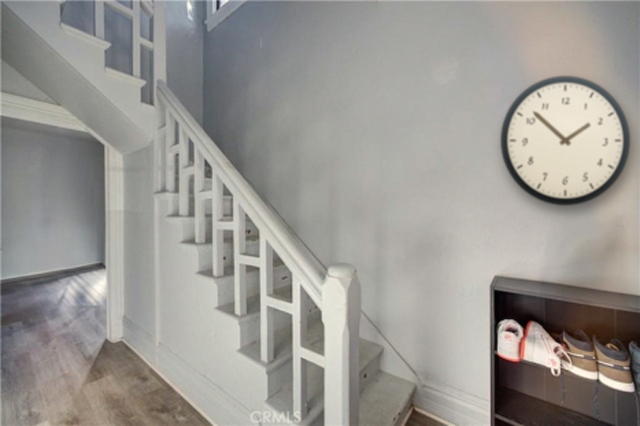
1:52
